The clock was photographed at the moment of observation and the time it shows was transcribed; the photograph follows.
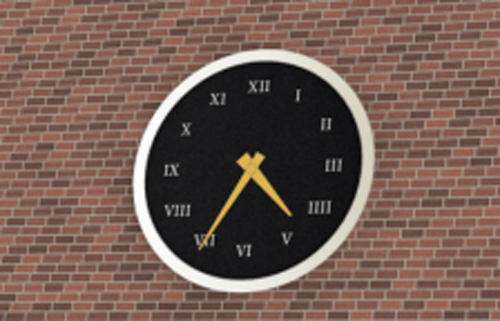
4:35
